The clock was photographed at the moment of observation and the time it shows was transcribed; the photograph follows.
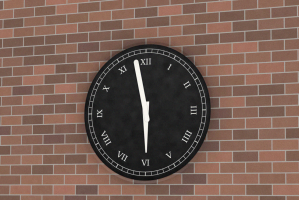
5:58
